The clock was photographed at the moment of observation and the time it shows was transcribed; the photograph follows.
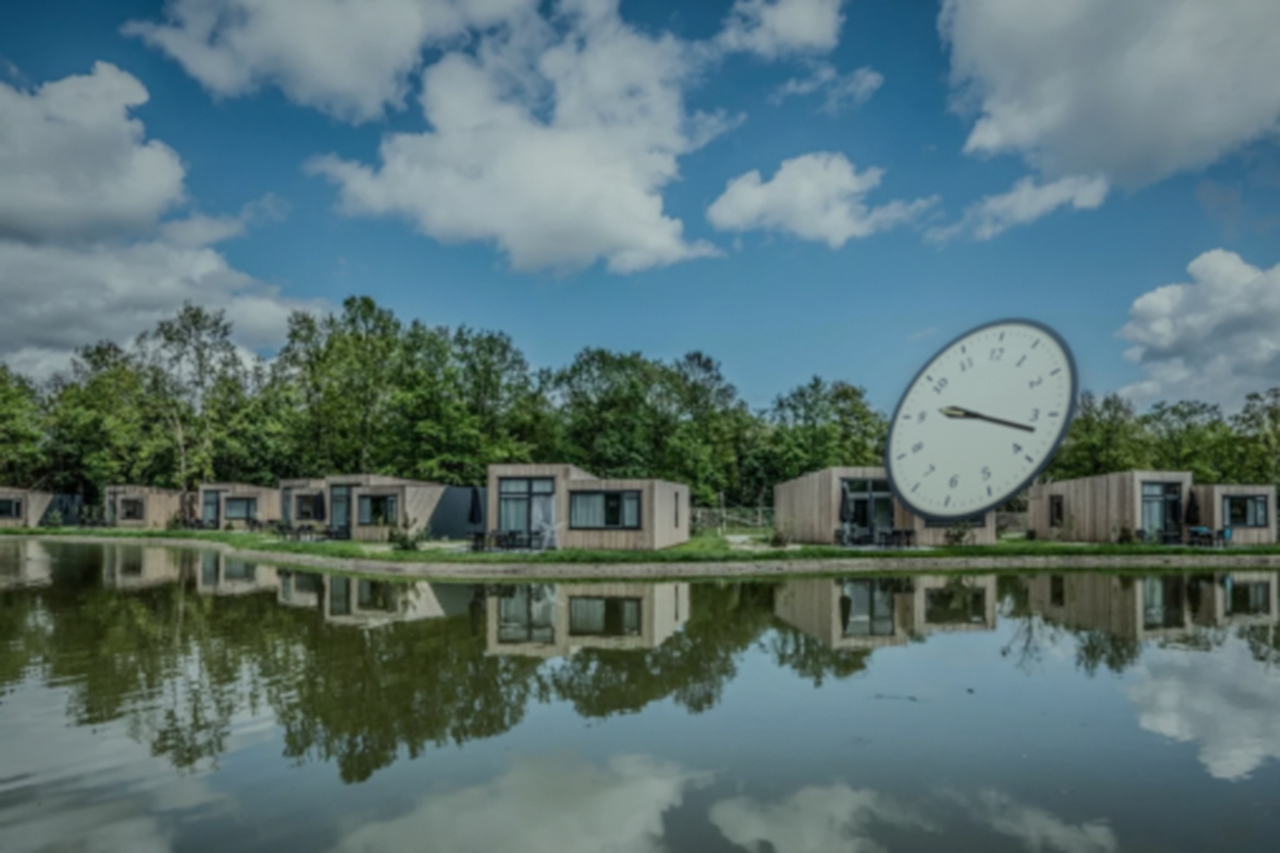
9:17
